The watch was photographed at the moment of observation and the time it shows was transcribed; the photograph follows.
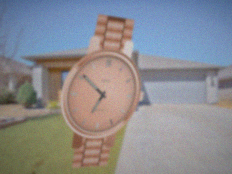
6:51
